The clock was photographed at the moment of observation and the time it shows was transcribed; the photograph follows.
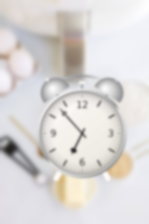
6:53
